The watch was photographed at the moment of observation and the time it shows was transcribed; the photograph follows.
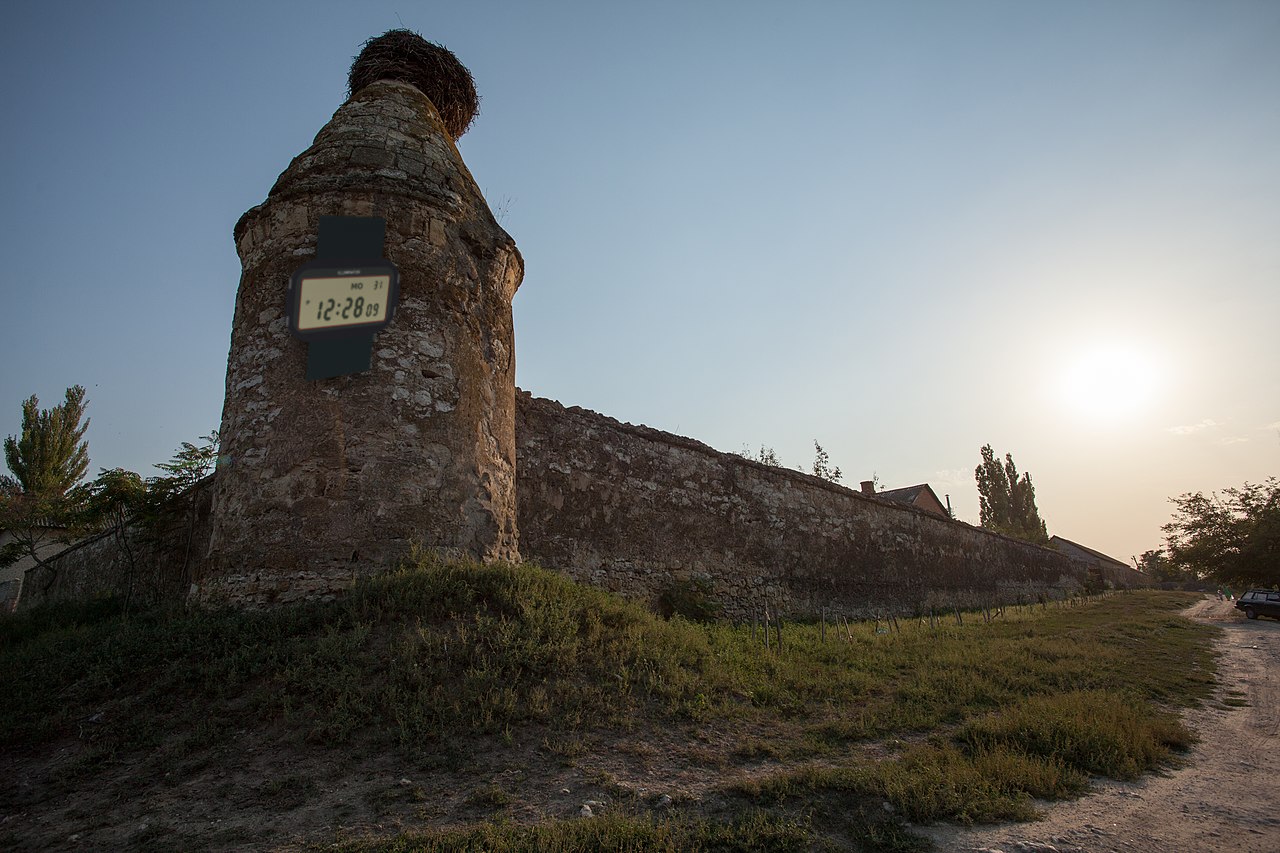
12:28:09
